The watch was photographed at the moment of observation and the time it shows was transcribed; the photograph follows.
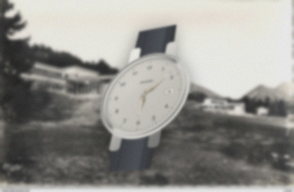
6:08
